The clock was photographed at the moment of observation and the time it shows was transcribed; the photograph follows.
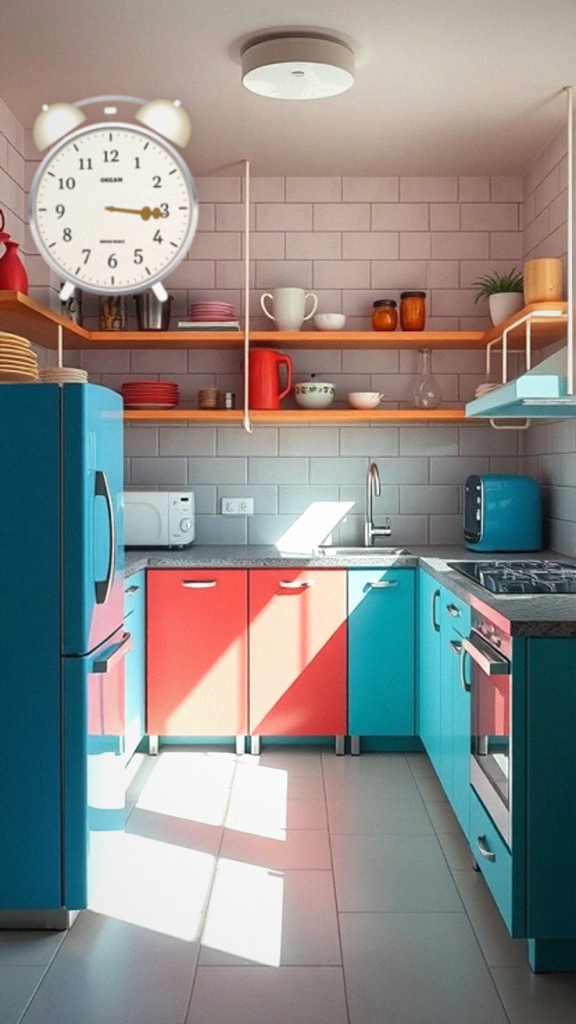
3:16
